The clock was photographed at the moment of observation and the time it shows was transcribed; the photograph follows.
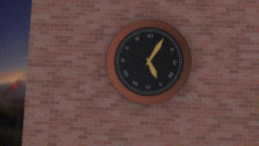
5:05
